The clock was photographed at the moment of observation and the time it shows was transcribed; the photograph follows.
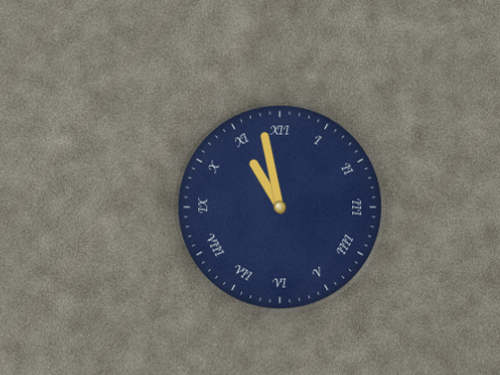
10:58
